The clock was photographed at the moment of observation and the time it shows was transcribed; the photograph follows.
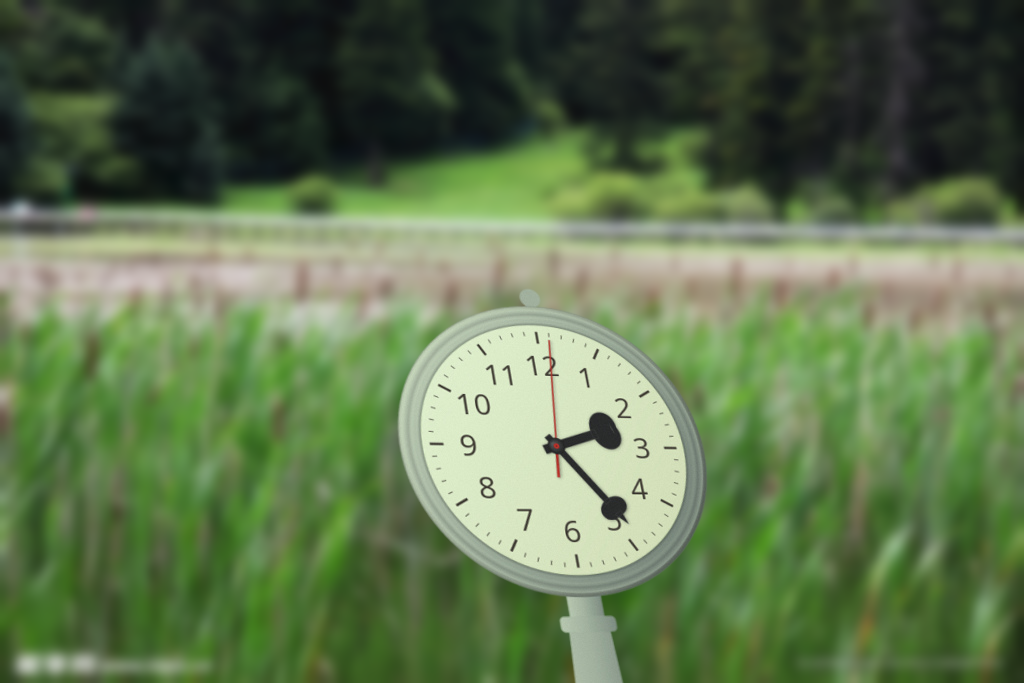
2:24:01
